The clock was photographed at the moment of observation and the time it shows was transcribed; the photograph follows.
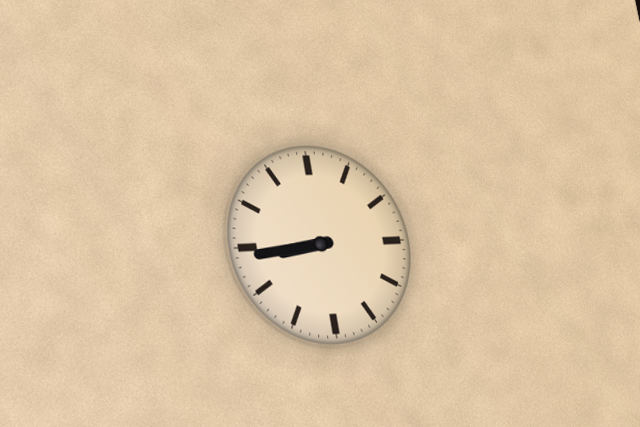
8:44
